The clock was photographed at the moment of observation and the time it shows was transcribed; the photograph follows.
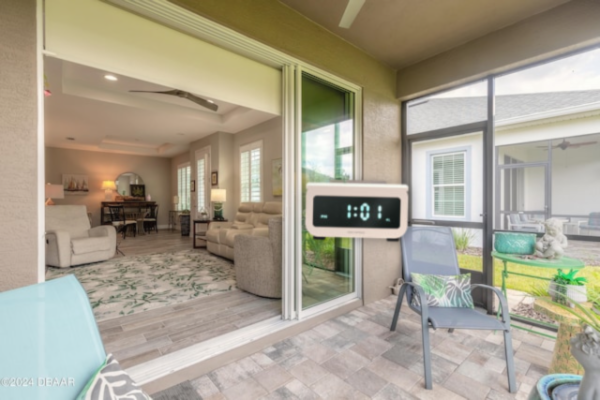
1:01
